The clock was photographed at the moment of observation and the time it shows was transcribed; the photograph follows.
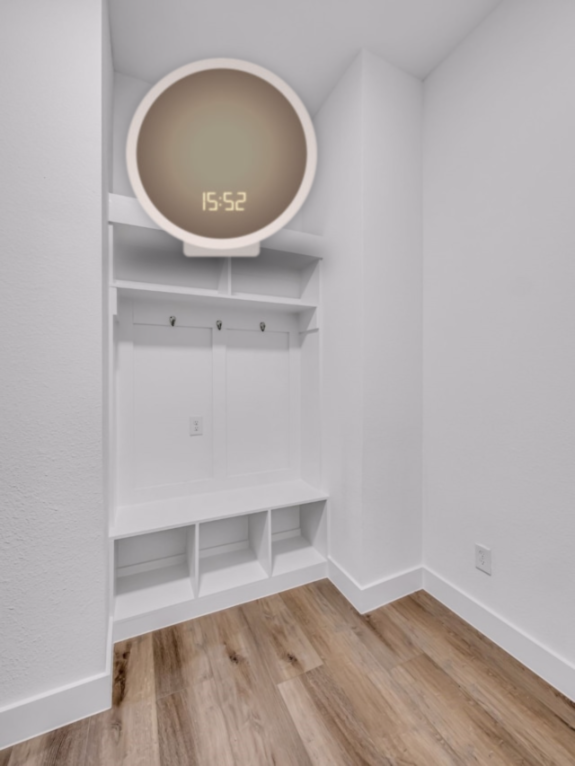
15:52
